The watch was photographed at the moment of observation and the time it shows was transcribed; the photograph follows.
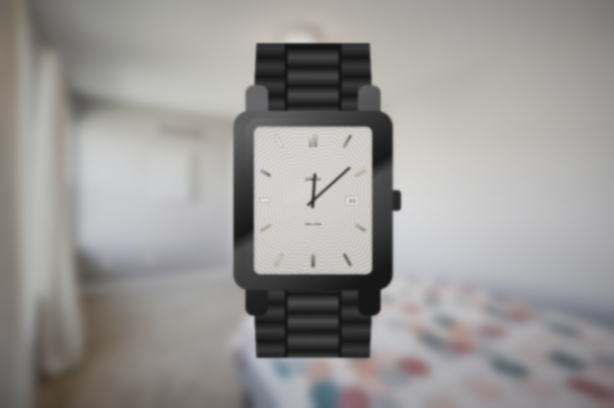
12:08
